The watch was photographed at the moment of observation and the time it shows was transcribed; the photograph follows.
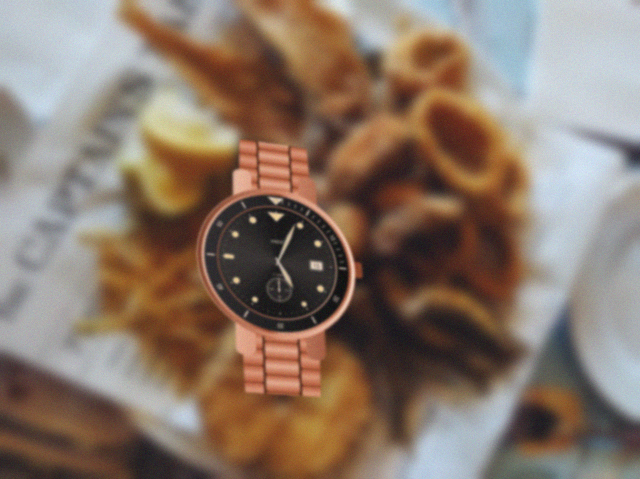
5:04
